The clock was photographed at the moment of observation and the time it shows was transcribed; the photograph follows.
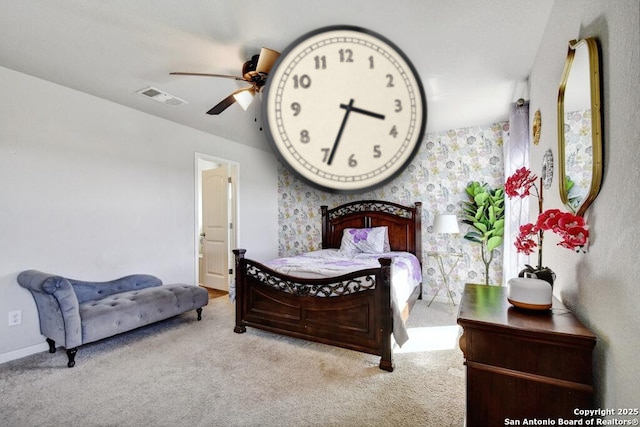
3:34
